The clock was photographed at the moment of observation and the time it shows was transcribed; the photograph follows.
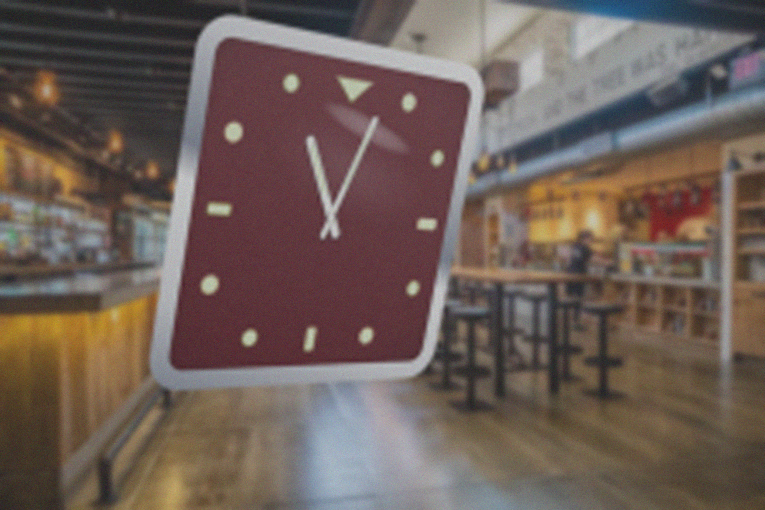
11:03
